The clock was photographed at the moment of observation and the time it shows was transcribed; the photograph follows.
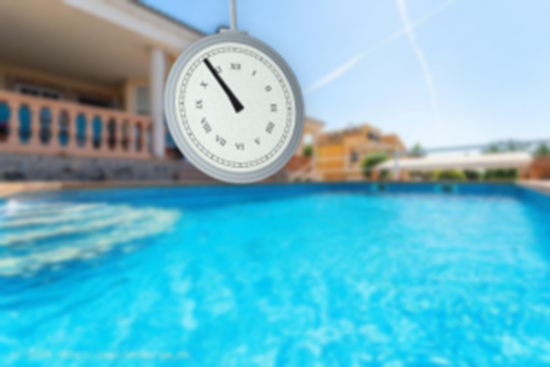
10:54
